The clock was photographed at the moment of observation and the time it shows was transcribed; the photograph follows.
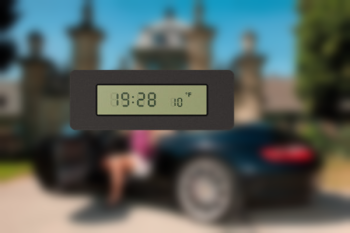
19:28
